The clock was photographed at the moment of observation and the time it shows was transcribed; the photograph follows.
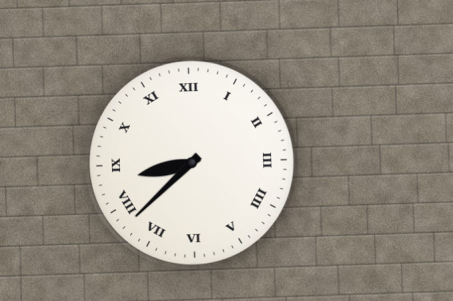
8:38
